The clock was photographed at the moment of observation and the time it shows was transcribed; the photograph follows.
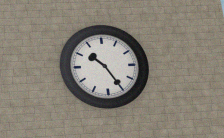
10:25
